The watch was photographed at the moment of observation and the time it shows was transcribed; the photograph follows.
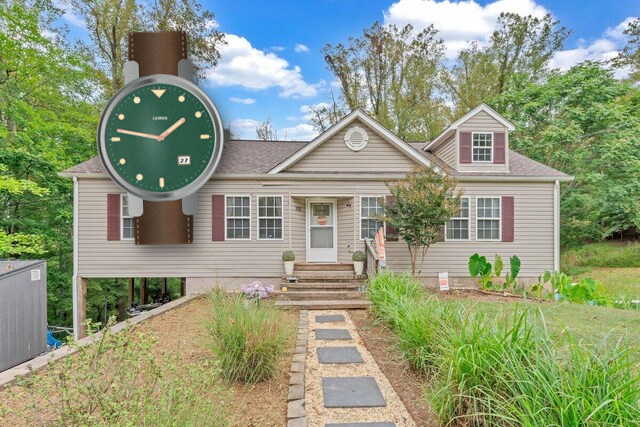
1:47
